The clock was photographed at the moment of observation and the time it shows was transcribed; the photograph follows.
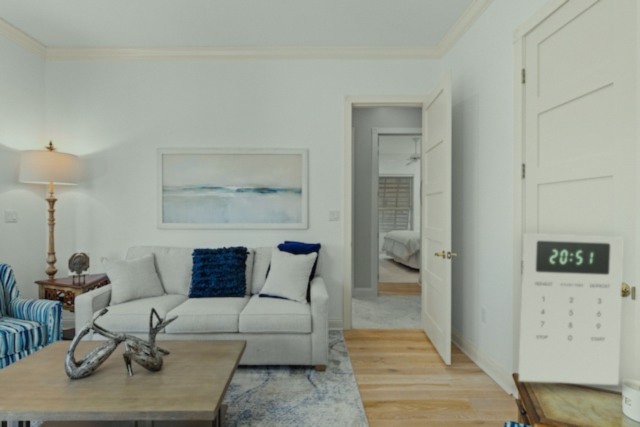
20:51
